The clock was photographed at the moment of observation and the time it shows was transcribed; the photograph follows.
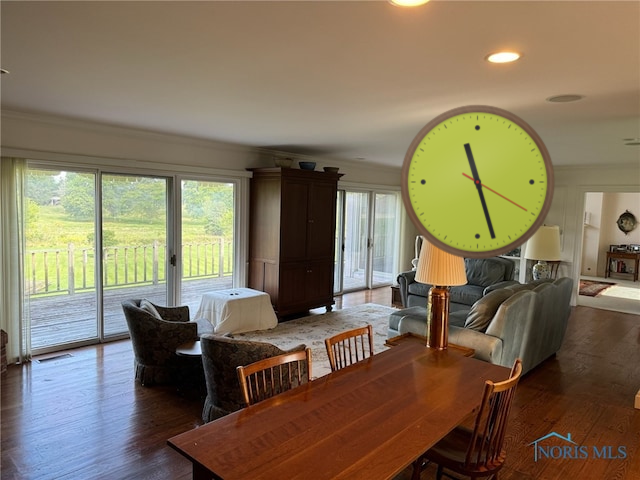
11:27:20
